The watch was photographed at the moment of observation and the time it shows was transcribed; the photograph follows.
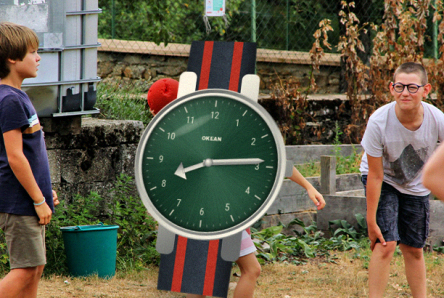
8:14
